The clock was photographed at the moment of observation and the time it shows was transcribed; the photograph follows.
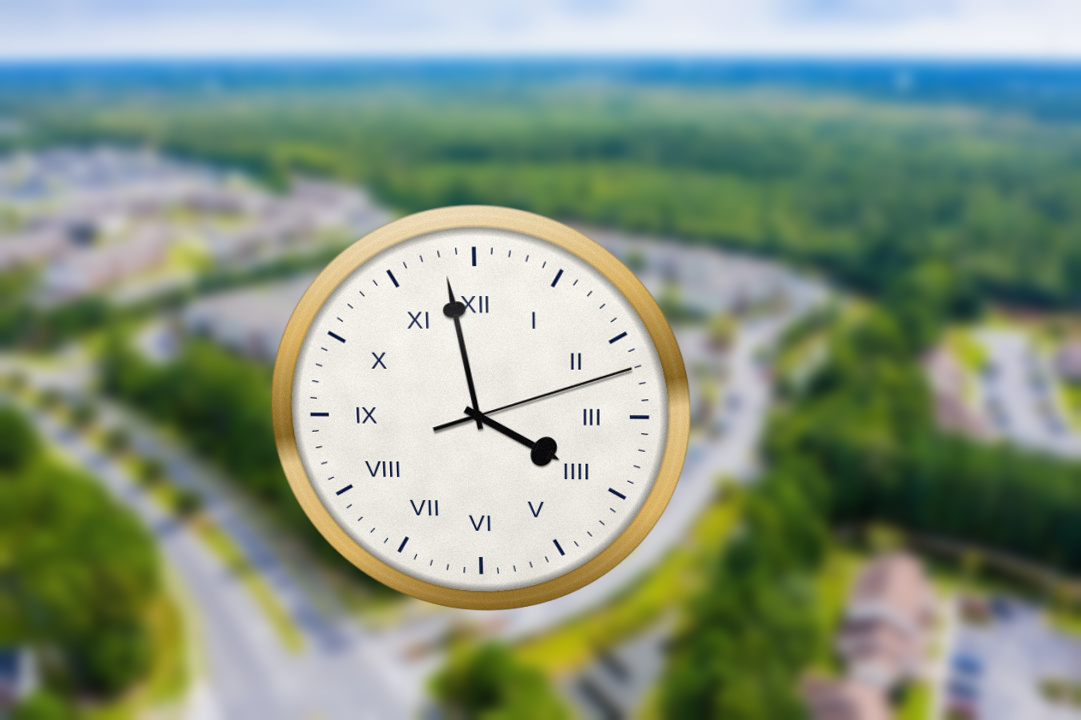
3:58:12
